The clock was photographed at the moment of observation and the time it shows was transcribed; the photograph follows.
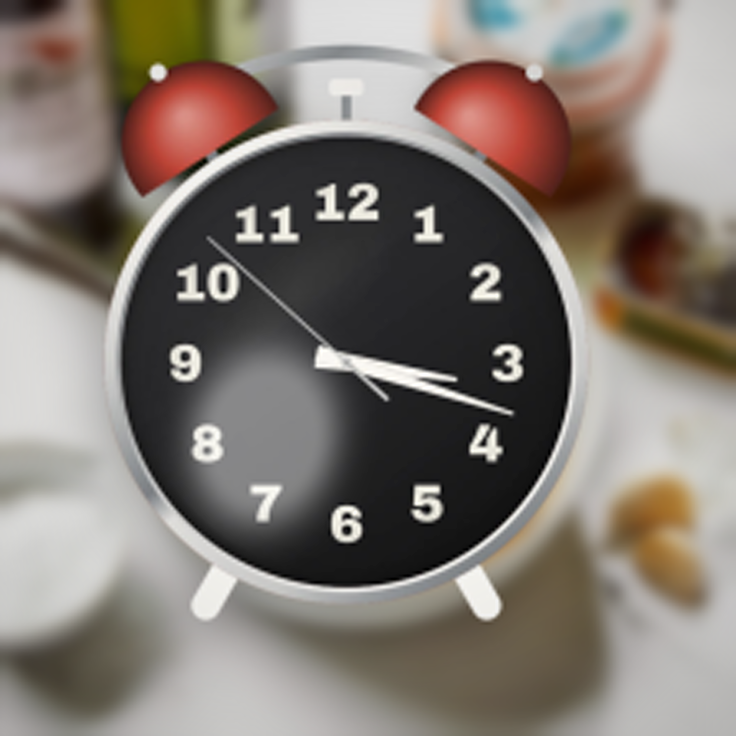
3:17:52
